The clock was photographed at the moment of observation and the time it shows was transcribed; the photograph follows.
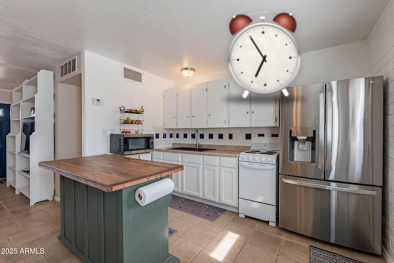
6:55
